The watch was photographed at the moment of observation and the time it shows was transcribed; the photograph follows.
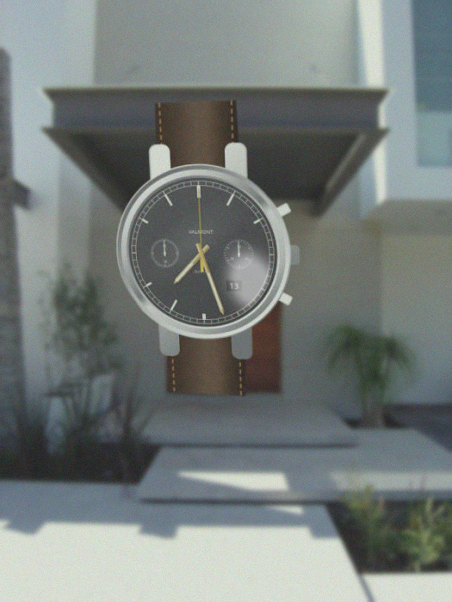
7:27
